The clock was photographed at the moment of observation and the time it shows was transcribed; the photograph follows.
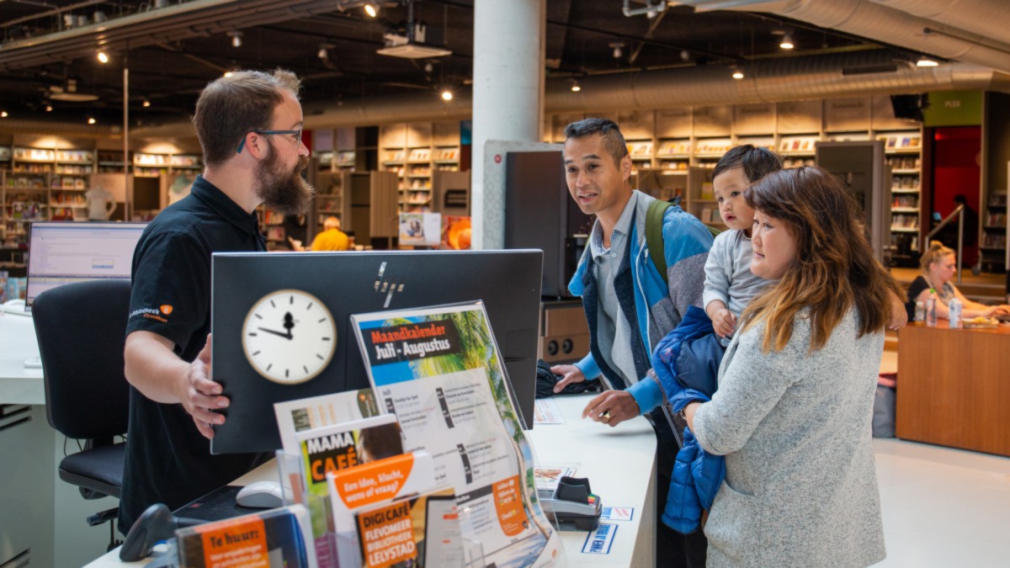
11:47
